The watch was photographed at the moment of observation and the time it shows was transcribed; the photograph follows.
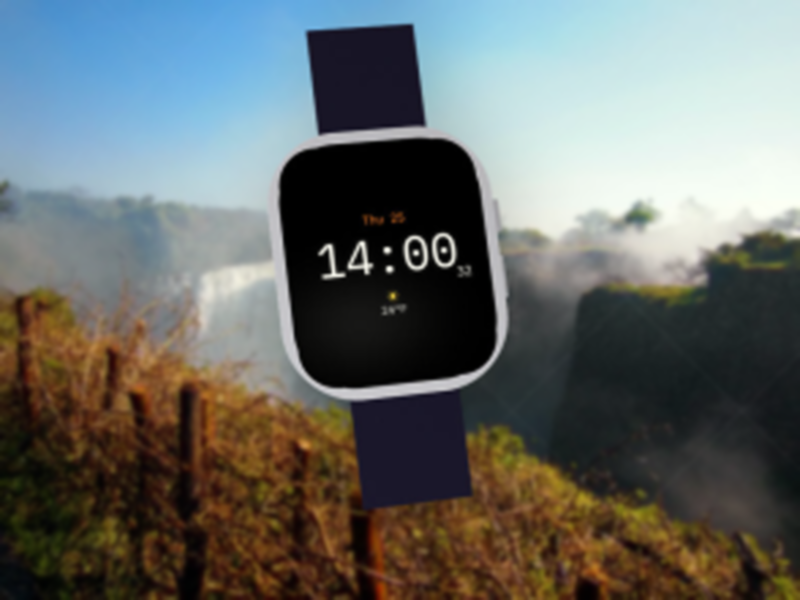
14:00
